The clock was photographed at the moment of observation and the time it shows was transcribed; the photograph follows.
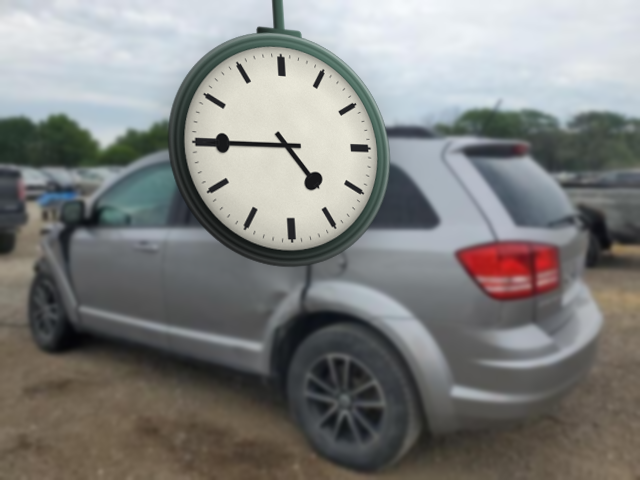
4:45
